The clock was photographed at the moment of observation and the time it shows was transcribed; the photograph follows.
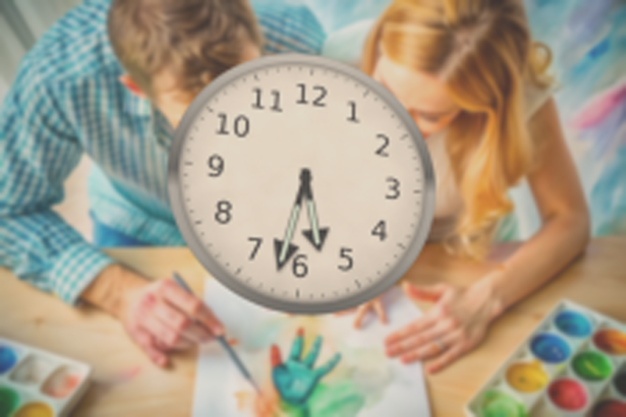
5:32
